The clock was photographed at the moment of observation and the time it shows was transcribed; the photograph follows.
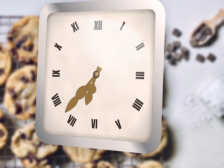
6:37
